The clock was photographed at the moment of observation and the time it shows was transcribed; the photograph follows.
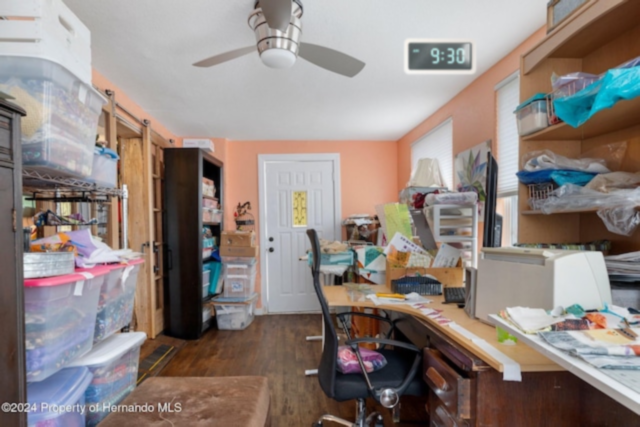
9:30
